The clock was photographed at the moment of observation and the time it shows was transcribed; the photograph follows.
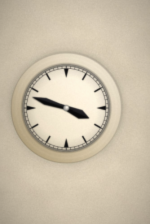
3:48
